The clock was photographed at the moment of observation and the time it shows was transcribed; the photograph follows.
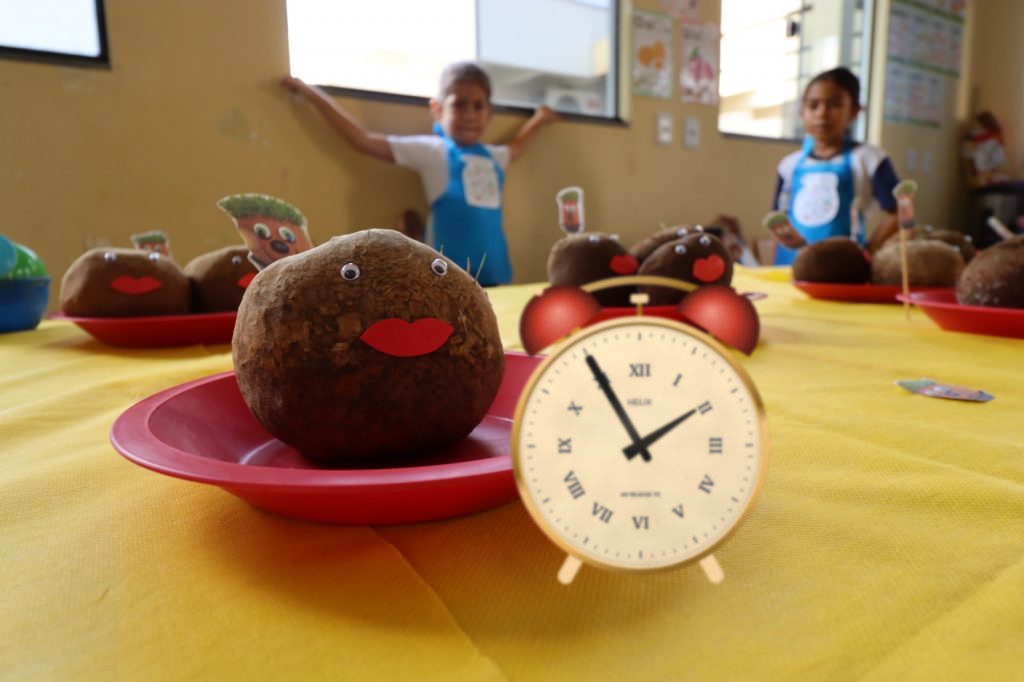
1:55
